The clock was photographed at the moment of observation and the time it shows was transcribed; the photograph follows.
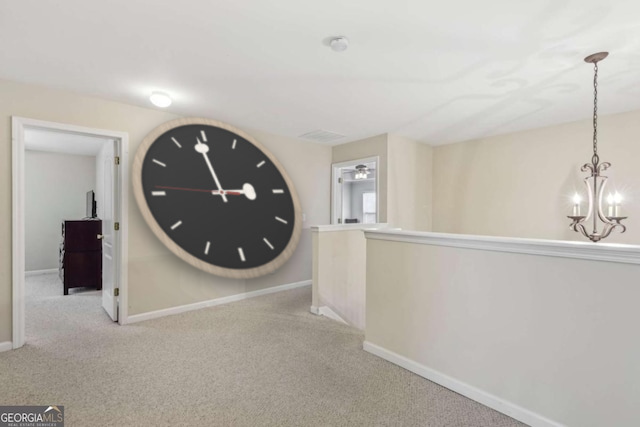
2:58:46
